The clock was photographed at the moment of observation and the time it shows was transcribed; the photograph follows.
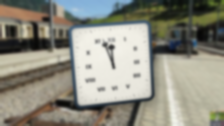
11:57
